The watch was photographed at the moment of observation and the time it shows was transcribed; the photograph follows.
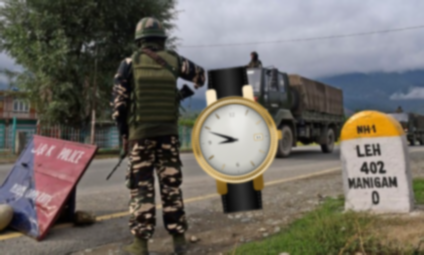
8:49
